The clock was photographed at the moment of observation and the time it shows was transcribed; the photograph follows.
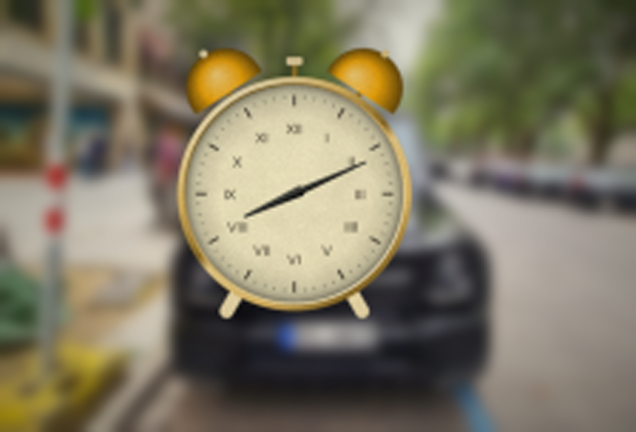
8:11
